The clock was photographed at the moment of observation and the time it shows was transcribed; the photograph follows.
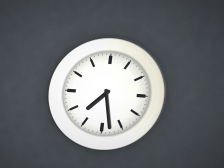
7:28
